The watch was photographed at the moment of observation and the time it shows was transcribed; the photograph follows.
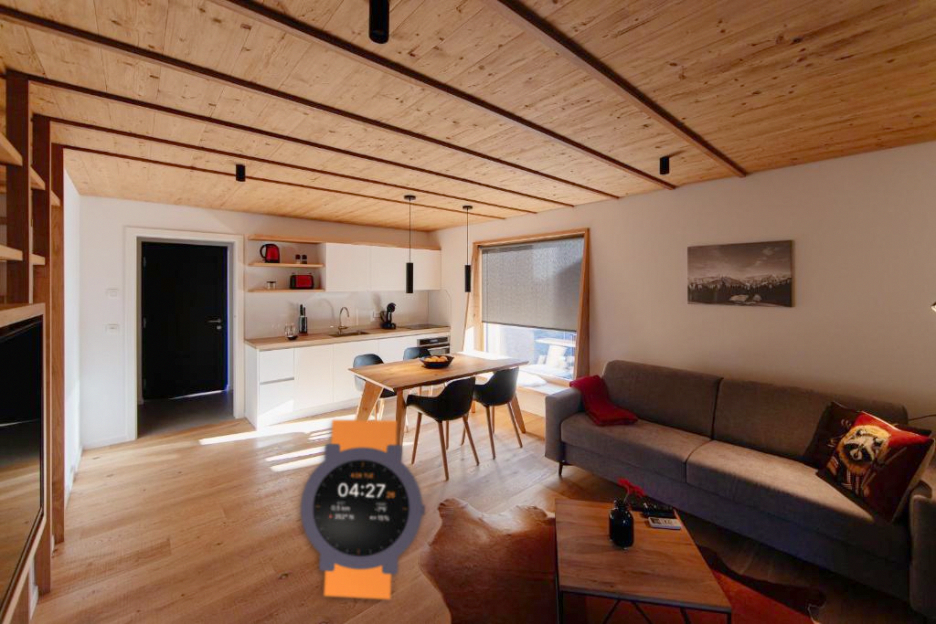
4:27
